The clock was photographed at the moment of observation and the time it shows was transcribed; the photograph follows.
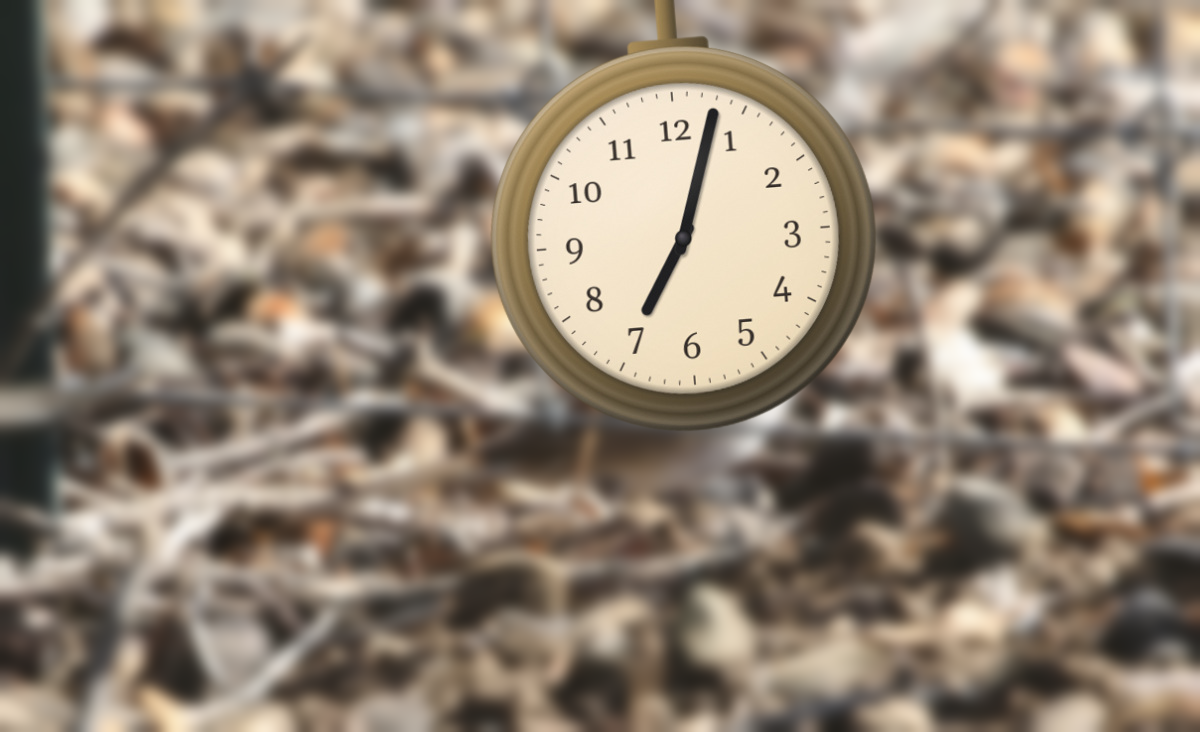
7:03
